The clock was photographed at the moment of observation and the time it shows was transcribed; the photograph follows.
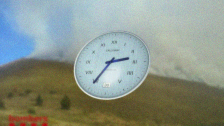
2:35
